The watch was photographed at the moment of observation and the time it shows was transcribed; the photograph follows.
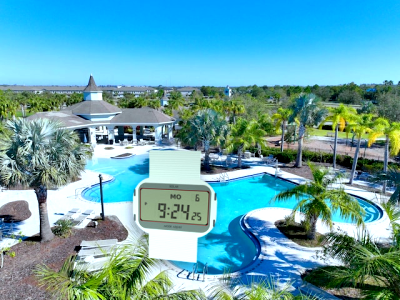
9:24:25
